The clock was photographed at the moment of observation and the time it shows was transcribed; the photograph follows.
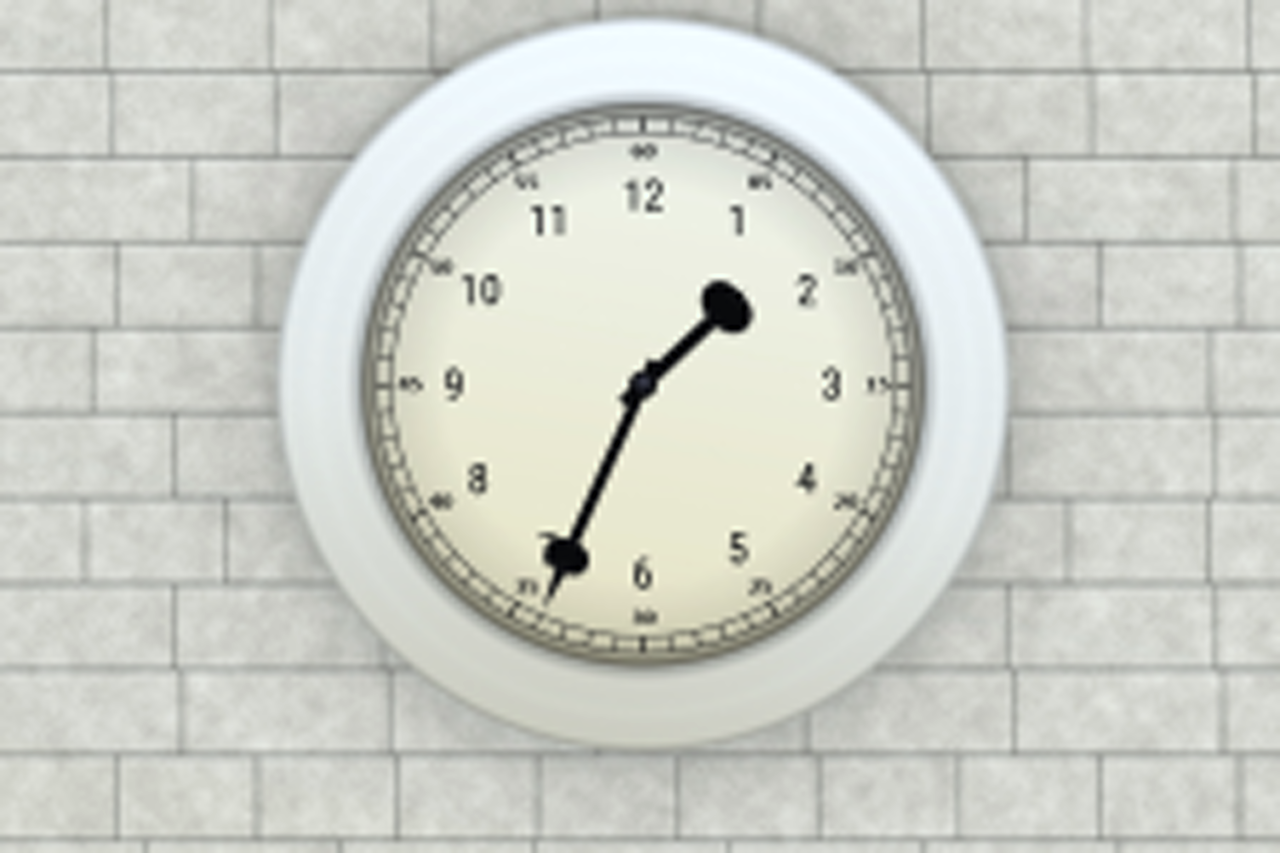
1:34
